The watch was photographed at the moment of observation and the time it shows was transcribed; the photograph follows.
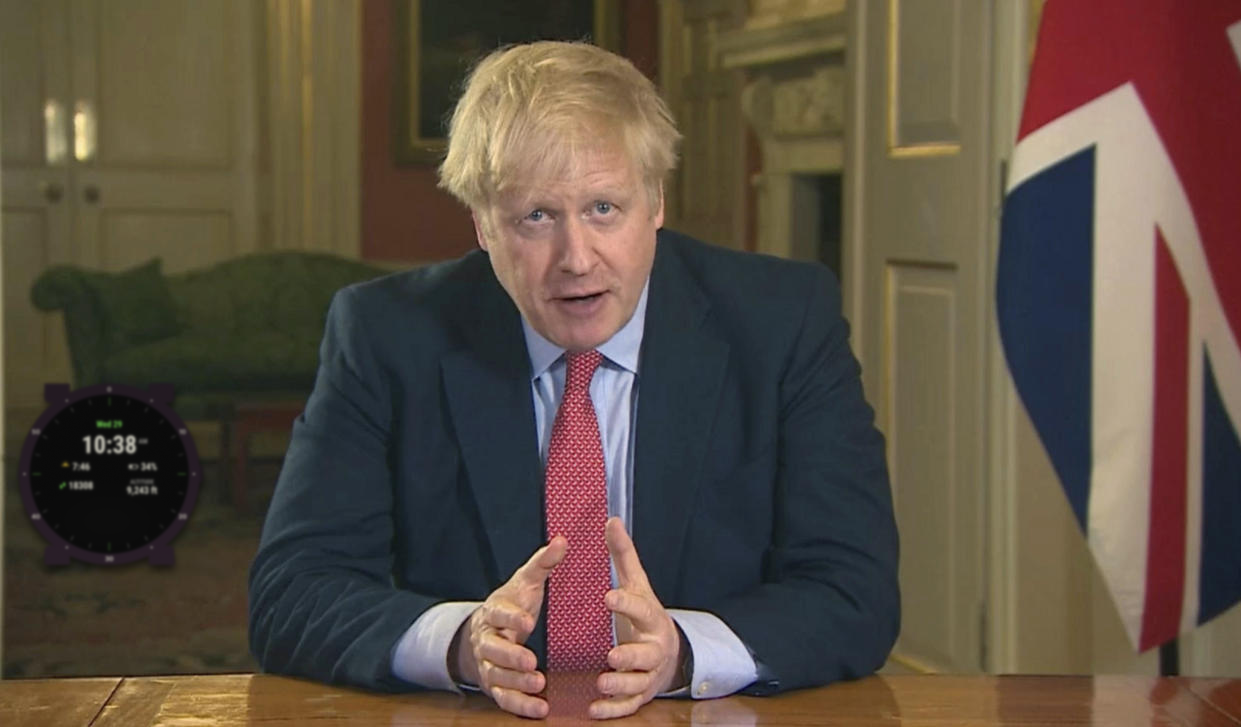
10:38
